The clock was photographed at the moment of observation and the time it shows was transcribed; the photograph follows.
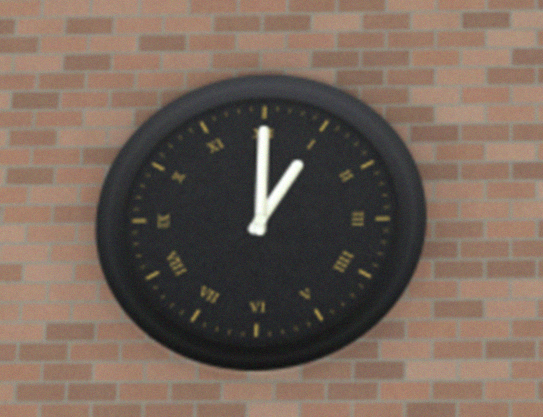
1:00
